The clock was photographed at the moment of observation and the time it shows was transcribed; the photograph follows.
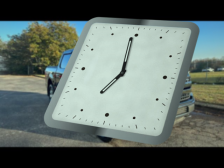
6:59
